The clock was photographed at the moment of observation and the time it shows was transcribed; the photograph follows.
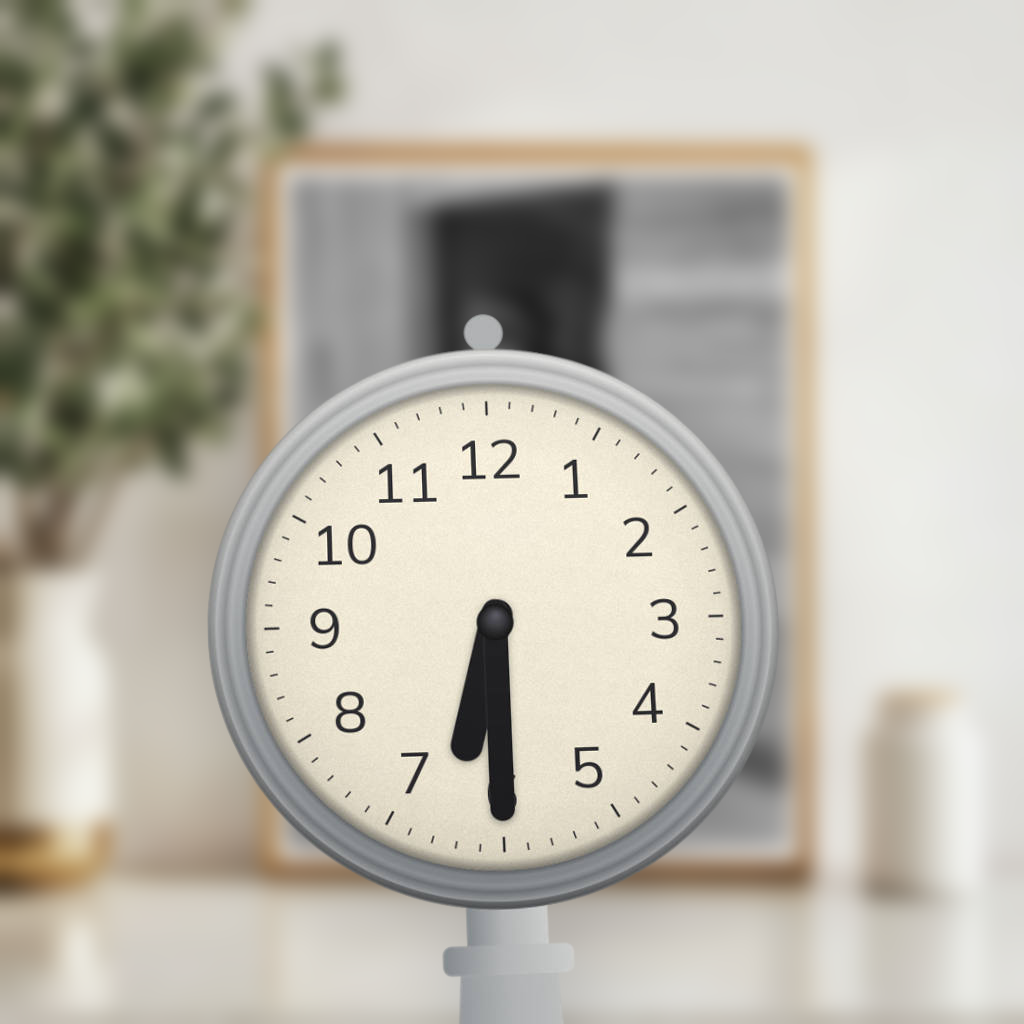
6:30
